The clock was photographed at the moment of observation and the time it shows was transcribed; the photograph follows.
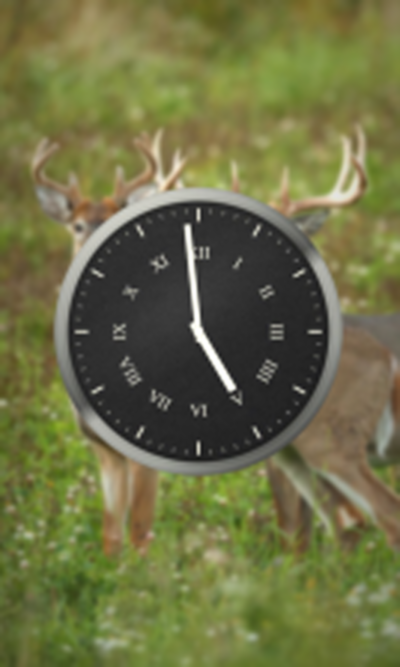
4:59
